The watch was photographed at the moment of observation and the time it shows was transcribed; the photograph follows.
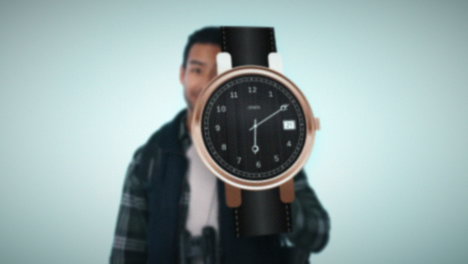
6:10
